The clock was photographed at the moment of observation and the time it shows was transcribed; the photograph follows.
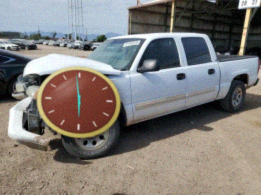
5:59
